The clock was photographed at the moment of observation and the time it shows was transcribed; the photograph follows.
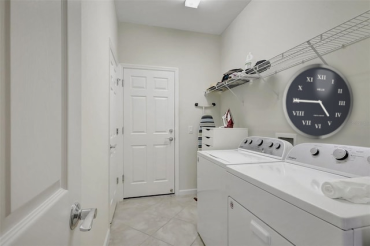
4:45
